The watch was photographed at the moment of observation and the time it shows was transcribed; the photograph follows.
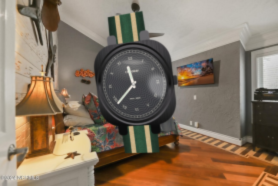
11:38
